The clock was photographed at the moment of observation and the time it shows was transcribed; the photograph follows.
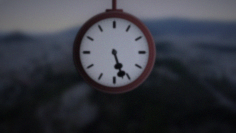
5:27
